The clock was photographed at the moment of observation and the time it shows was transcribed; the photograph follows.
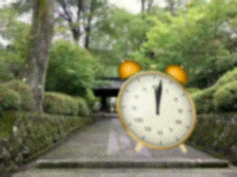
12:02
